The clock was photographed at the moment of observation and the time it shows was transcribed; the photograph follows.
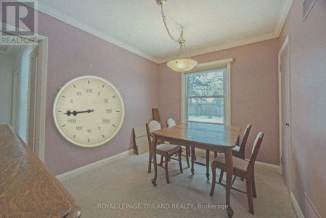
8:44
